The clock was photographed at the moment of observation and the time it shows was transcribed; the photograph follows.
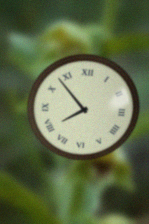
7:53
